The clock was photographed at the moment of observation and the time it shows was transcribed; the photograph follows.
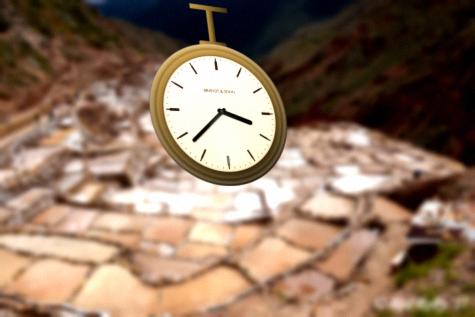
3:38
